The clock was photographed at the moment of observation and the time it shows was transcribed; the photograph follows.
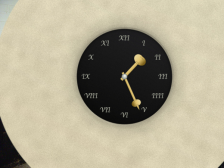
1:26
